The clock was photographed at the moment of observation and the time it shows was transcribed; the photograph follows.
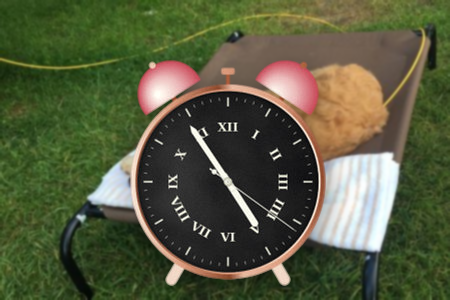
4:54:21
